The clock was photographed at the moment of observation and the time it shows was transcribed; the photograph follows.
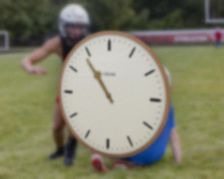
10:54
